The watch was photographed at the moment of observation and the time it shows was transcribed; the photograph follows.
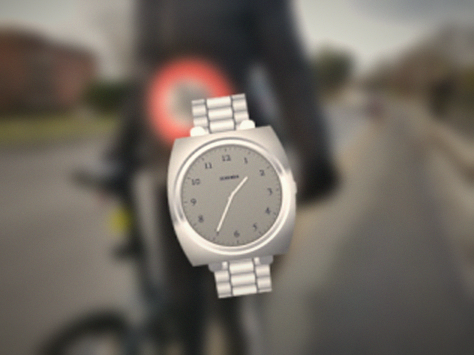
1:35
